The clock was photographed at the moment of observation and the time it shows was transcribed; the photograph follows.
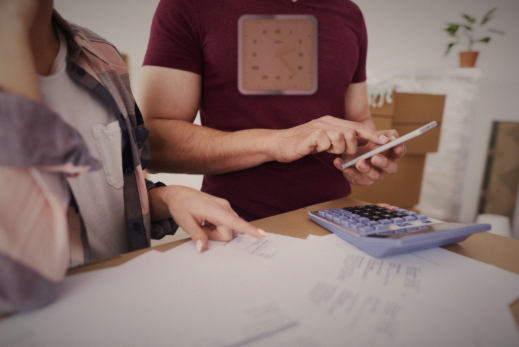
2:23
